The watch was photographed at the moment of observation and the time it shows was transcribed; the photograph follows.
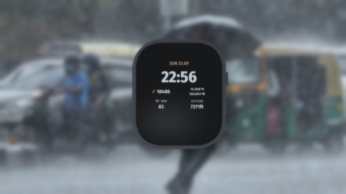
22:56
